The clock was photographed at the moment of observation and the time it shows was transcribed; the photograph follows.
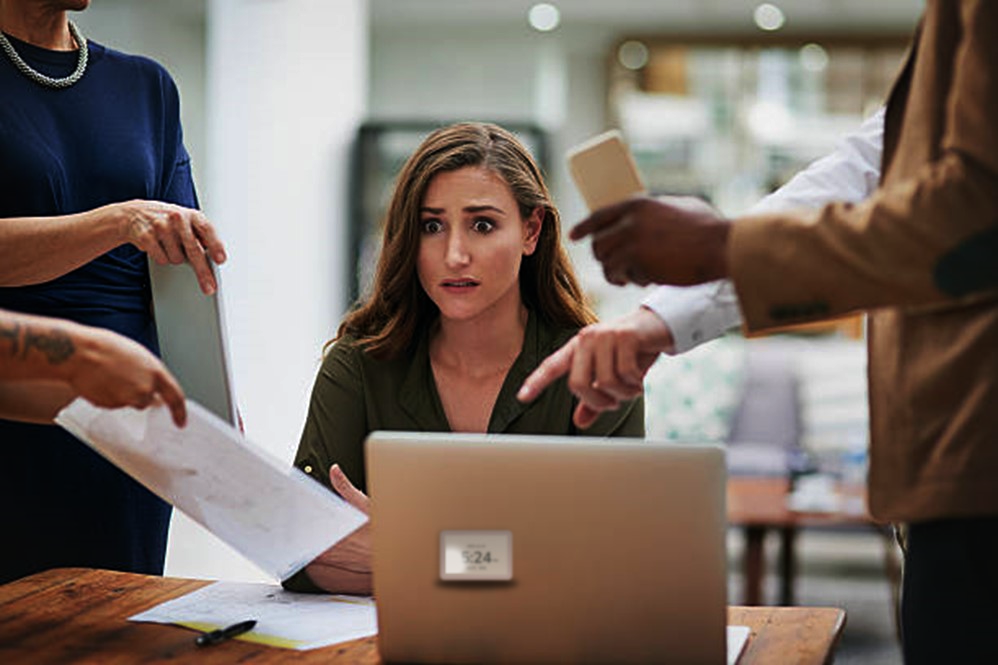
5:24
